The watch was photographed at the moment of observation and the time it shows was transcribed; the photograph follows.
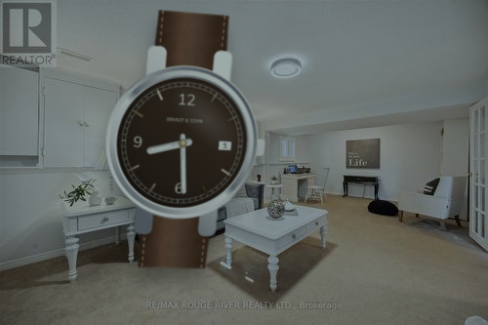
8:29
